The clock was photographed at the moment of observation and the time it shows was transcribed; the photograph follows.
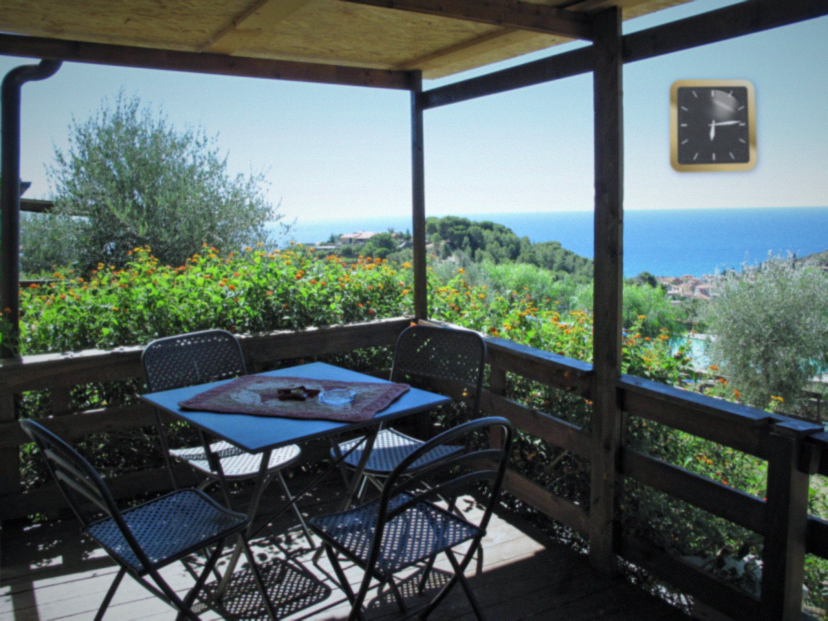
6:14
